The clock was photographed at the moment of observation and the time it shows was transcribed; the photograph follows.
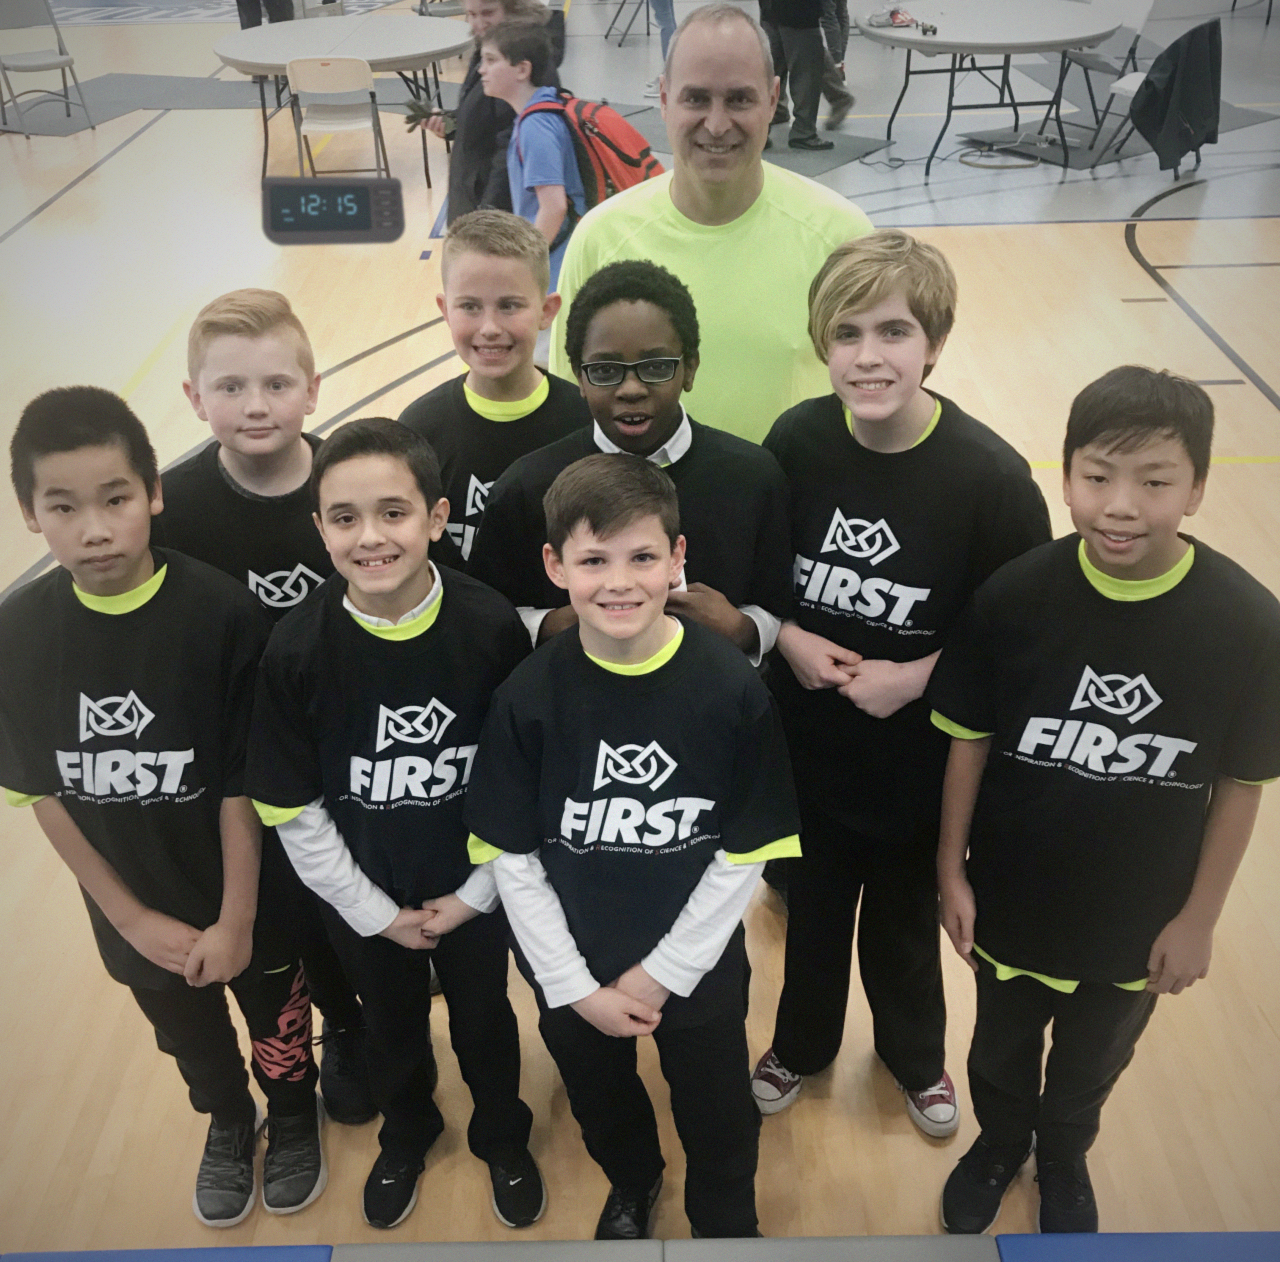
12:15
